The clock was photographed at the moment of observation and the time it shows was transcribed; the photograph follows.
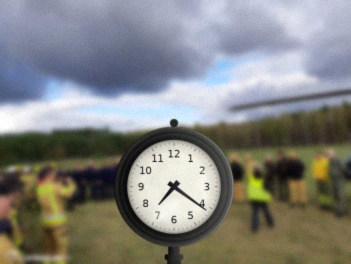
7:21
